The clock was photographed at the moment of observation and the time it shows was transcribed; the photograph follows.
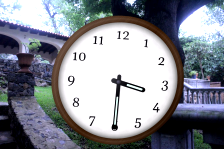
3:30
